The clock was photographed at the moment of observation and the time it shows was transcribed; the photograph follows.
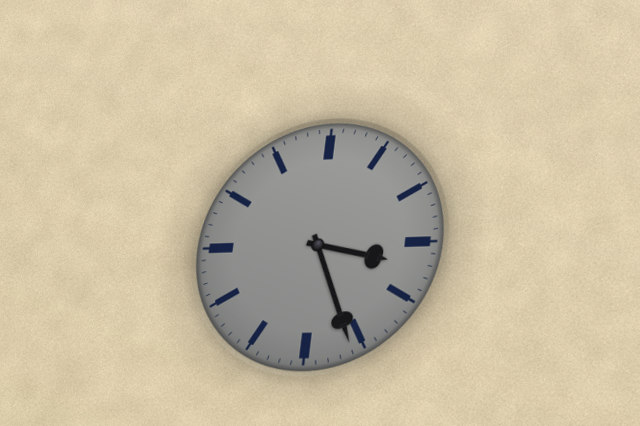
3:26
